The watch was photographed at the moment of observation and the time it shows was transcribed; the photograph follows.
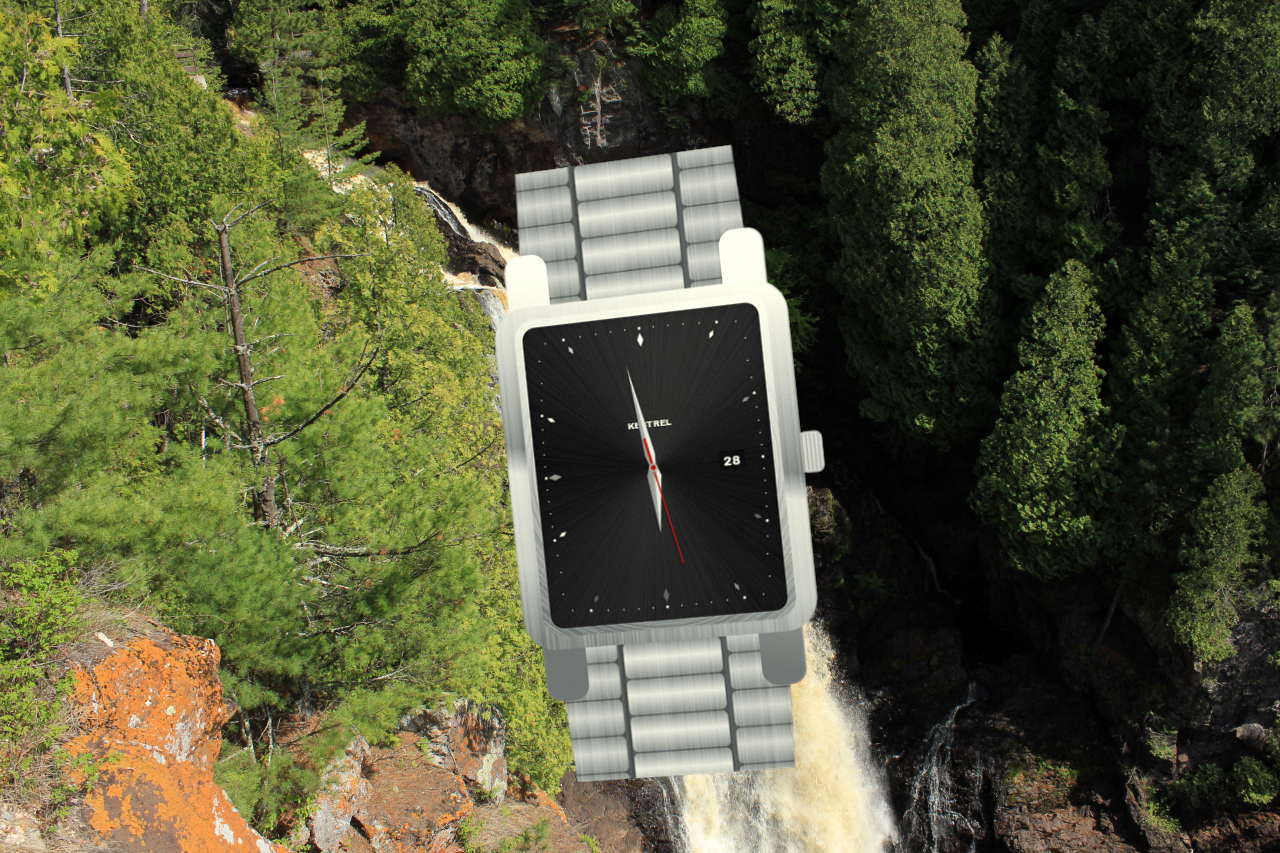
5:58:28
